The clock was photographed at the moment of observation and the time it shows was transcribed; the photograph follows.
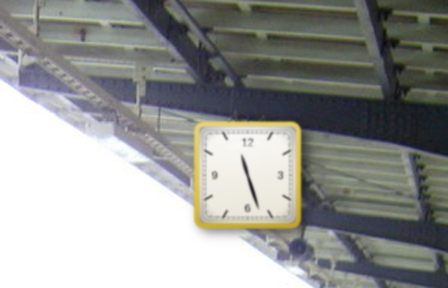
11:27
